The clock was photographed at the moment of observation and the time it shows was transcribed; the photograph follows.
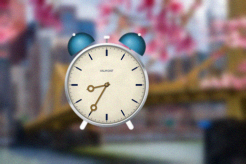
8:35
